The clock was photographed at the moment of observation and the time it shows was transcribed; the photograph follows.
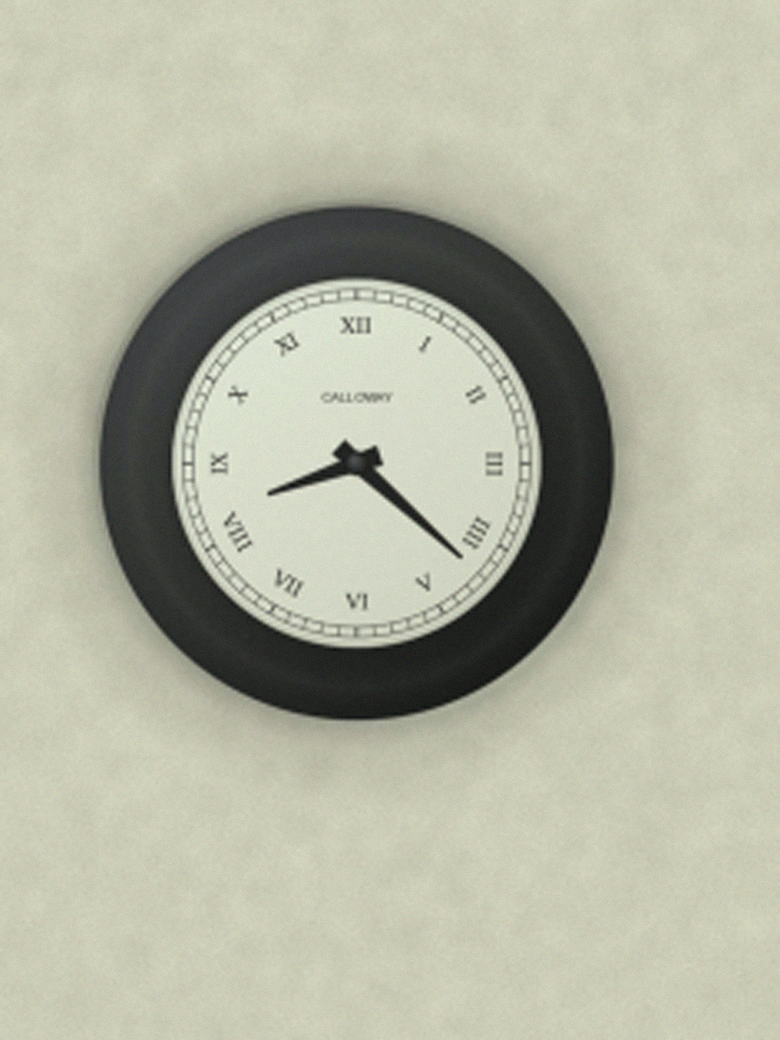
8:22
